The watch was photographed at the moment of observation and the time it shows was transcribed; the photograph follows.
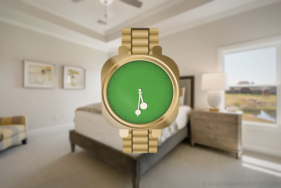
5:31
